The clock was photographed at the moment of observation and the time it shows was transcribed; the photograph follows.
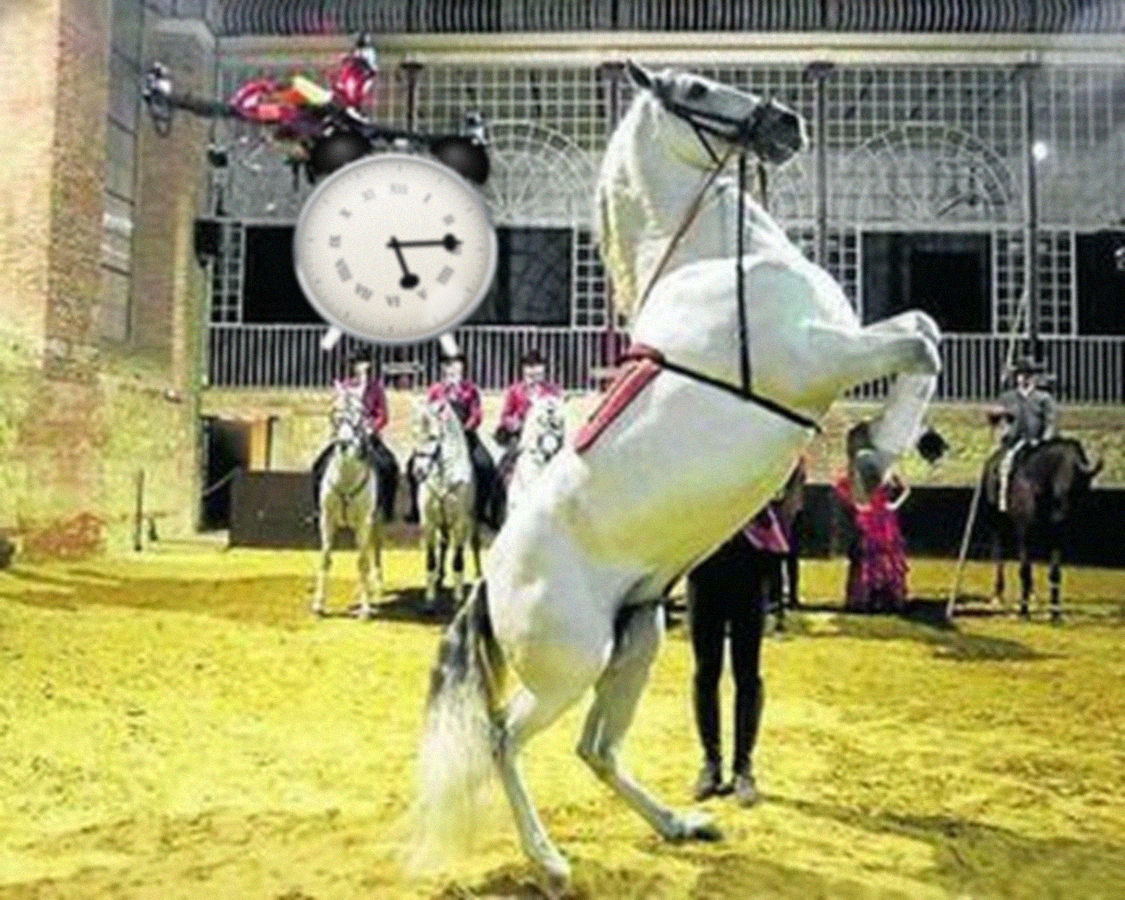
5:14
